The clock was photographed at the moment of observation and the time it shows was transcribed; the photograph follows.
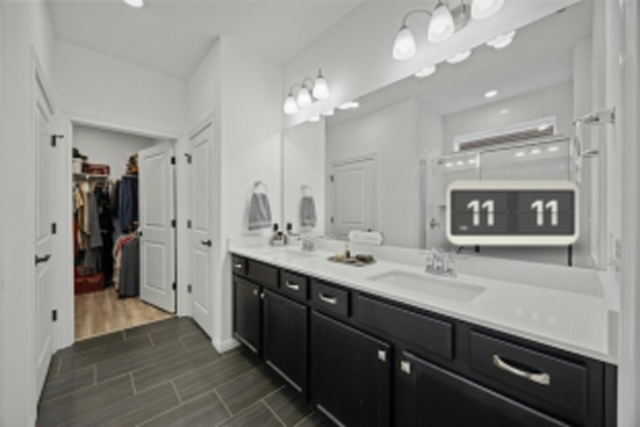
11:11
